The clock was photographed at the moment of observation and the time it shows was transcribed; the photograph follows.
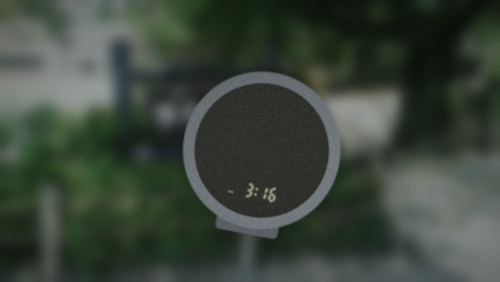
3:16
